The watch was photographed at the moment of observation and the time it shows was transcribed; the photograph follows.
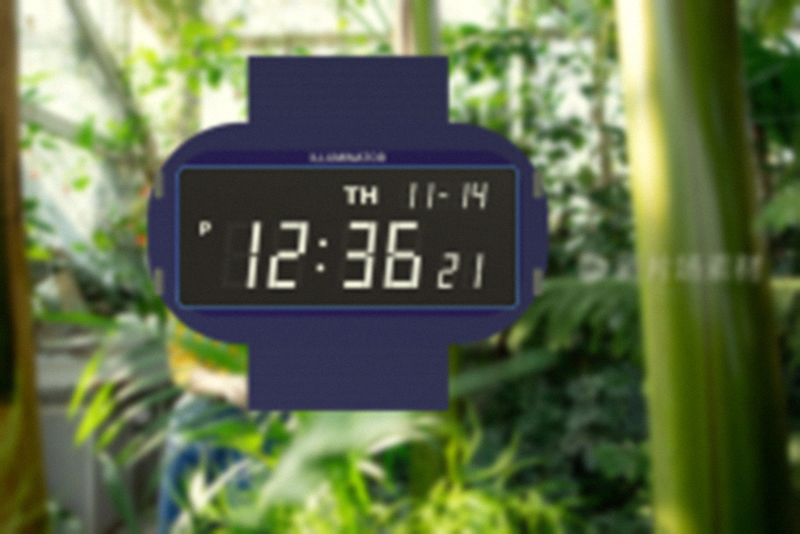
12:36:21
